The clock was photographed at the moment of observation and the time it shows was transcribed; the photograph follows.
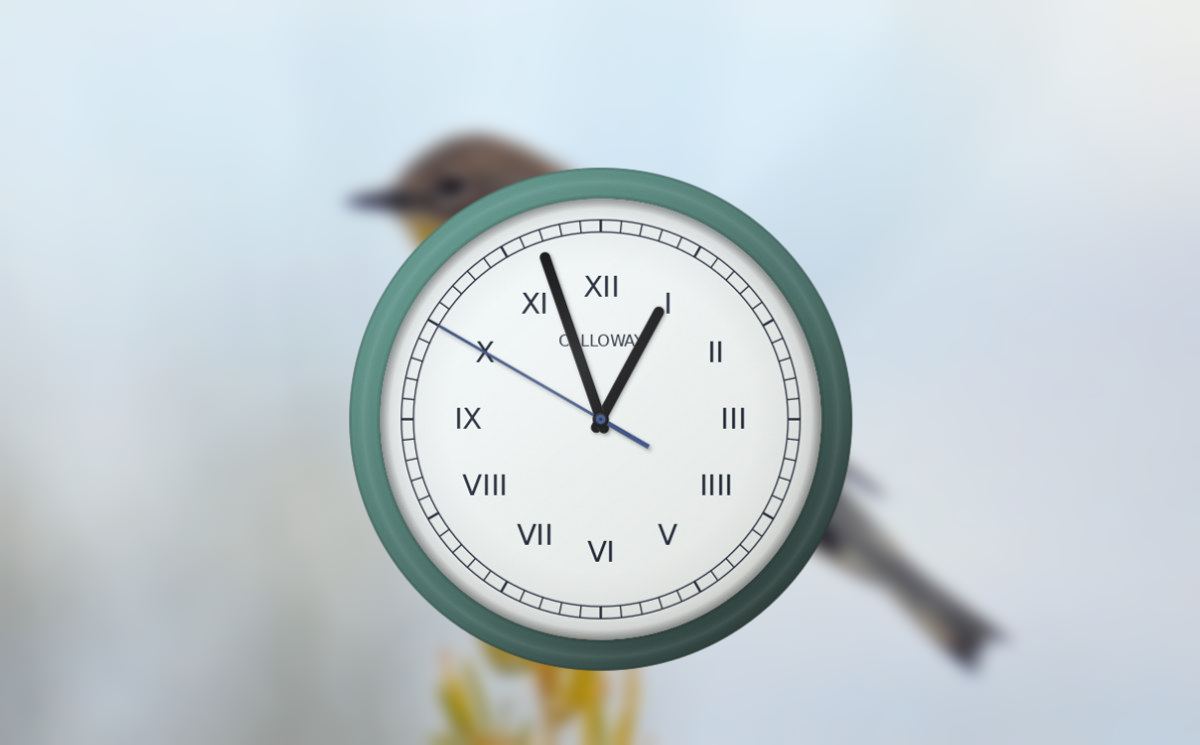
12:56:50
